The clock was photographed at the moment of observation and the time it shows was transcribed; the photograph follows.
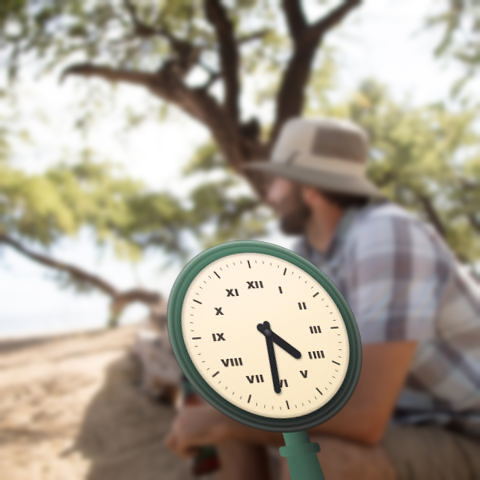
4:31
